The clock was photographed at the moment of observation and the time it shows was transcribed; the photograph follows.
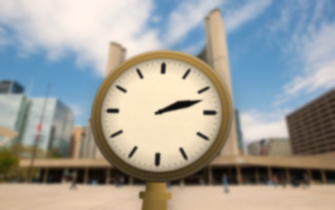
2:12
